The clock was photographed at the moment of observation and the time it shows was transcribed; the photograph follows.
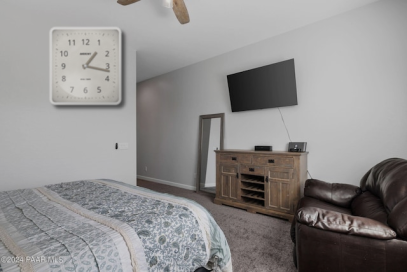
1:17
